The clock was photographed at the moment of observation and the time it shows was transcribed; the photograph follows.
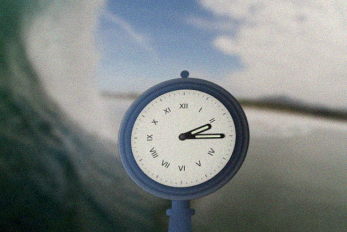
2:15
